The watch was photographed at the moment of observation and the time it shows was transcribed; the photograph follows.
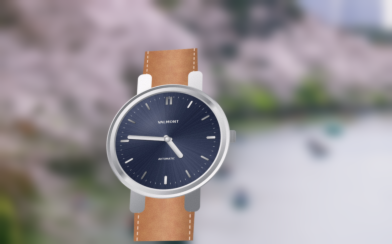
4:46
